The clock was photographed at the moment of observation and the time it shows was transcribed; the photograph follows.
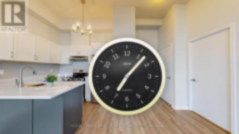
7:07
